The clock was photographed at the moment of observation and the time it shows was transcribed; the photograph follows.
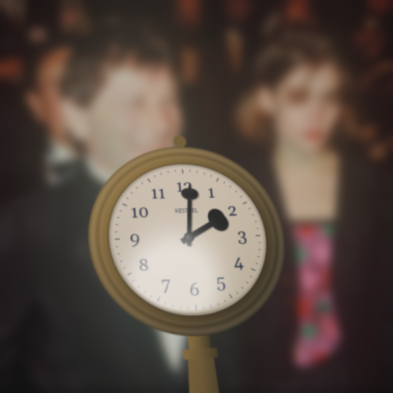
2:01
